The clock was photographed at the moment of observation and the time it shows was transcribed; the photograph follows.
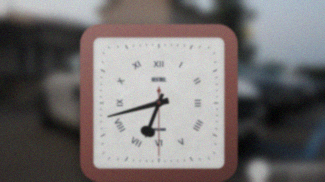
6:42:30
